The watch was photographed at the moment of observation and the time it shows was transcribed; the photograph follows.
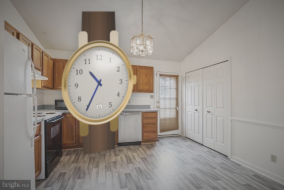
10:35
